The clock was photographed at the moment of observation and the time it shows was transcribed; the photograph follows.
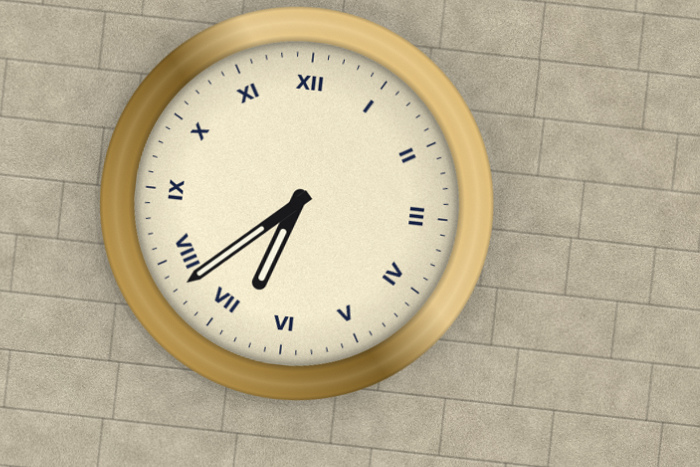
6:38
